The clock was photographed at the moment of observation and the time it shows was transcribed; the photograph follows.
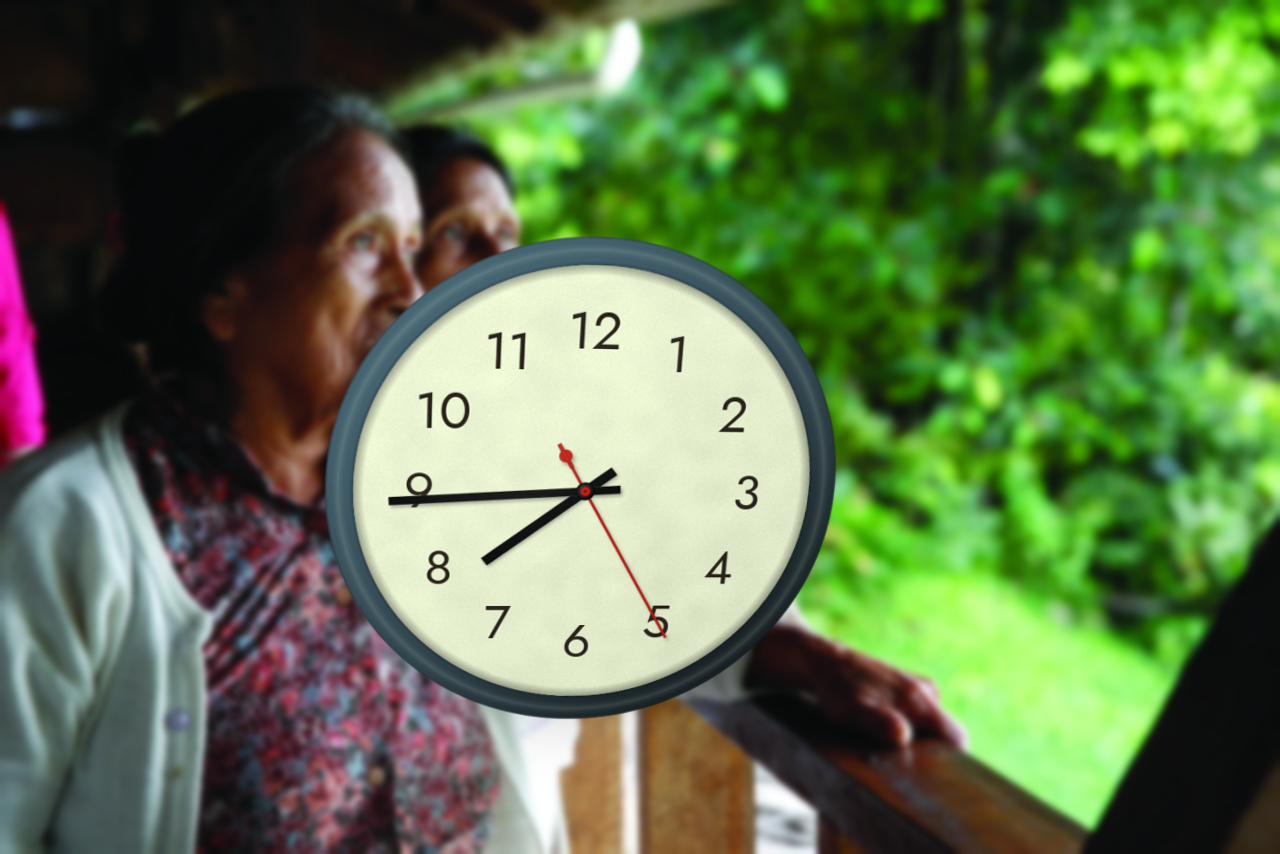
7:44:25
